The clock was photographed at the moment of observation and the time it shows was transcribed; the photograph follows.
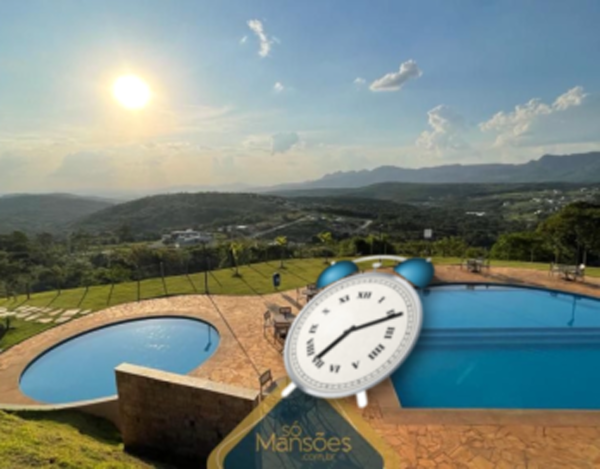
7:11
